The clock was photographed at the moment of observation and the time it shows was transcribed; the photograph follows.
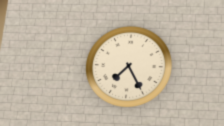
7:25
